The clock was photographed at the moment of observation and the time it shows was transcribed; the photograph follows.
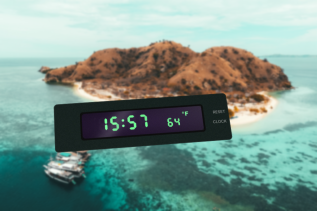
15:57
